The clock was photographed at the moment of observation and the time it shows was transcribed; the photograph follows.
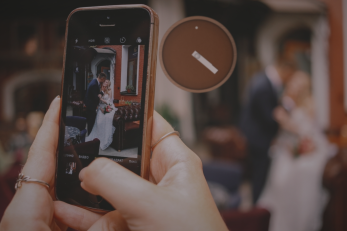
4:22
